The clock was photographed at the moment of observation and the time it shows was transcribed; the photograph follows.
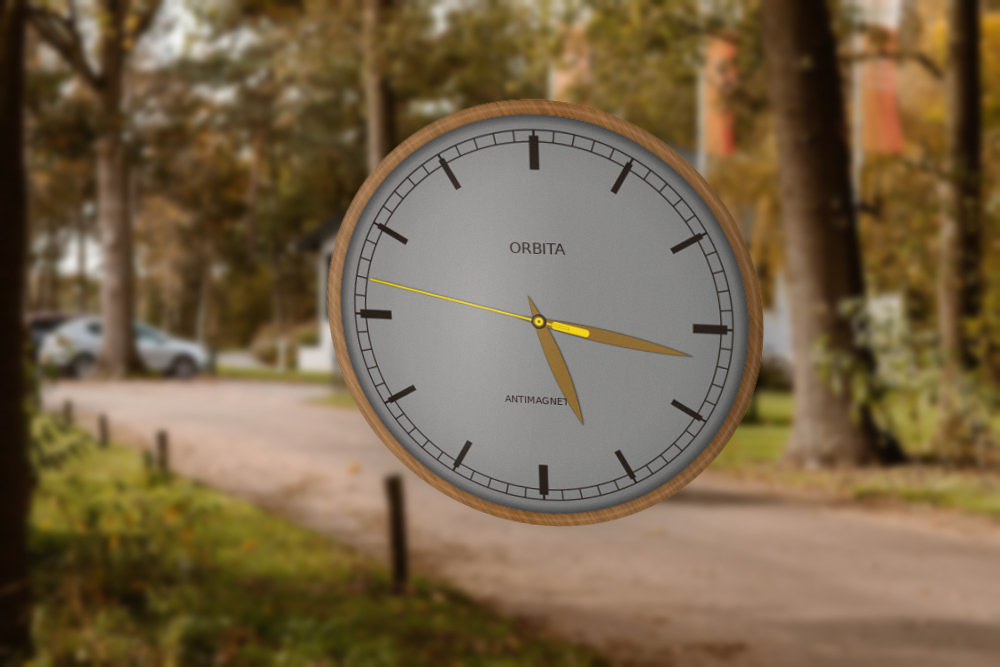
5:16:47
